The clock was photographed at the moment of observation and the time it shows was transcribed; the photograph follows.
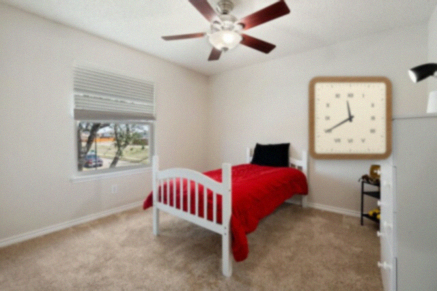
11:40
